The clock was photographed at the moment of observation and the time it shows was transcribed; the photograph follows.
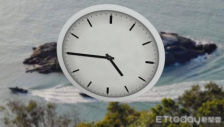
4:45
